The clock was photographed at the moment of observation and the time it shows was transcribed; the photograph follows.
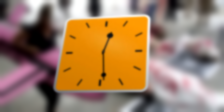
12:29
